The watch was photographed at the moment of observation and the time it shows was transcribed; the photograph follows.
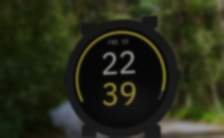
22:39
